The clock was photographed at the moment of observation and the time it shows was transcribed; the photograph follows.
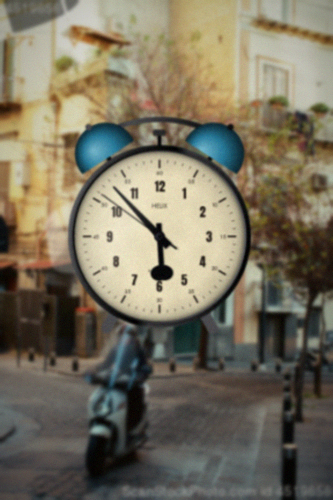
5:52:51
